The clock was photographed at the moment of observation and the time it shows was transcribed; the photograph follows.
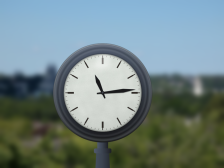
11:14
